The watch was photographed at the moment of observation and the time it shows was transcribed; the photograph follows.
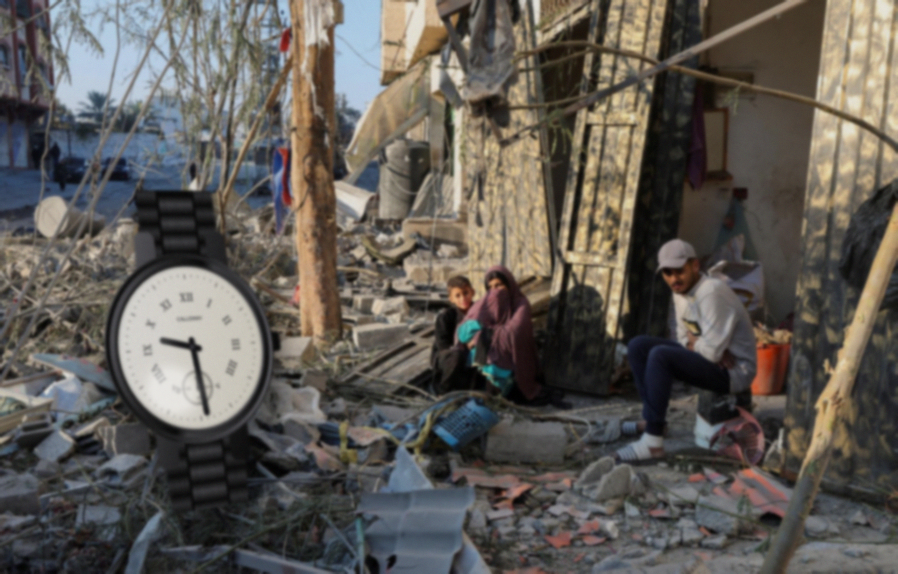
9:29
